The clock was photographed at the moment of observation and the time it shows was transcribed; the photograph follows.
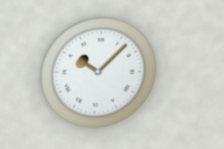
10:07
